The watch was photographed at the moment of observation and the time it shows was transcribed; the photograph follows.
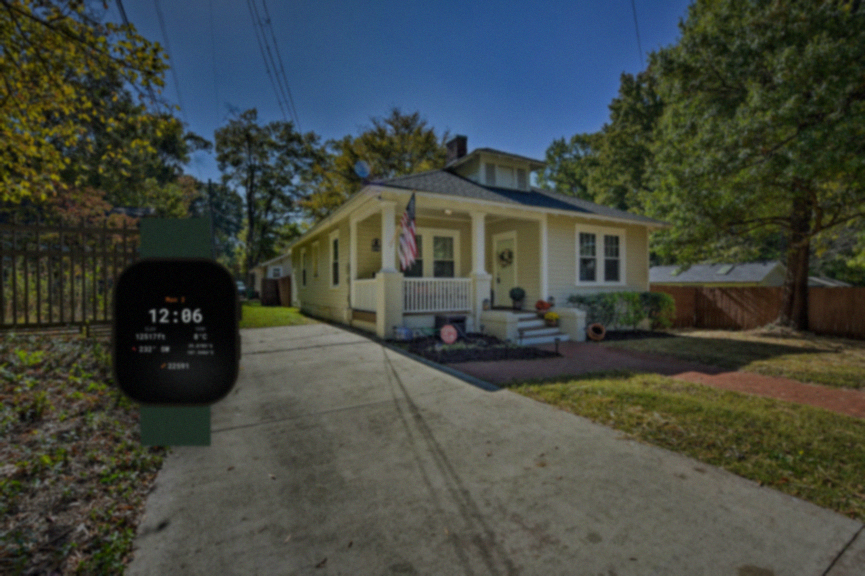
12:06
